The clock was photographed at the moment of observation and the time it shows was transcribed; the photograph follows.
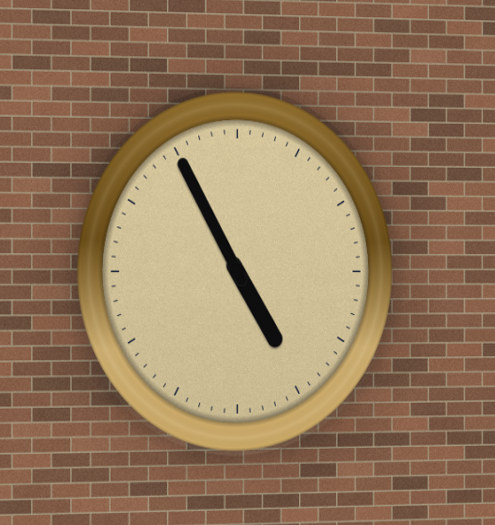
4:55
